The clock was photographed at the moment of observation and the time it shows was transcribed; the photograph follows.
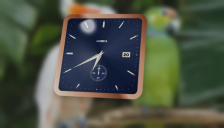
6:40
